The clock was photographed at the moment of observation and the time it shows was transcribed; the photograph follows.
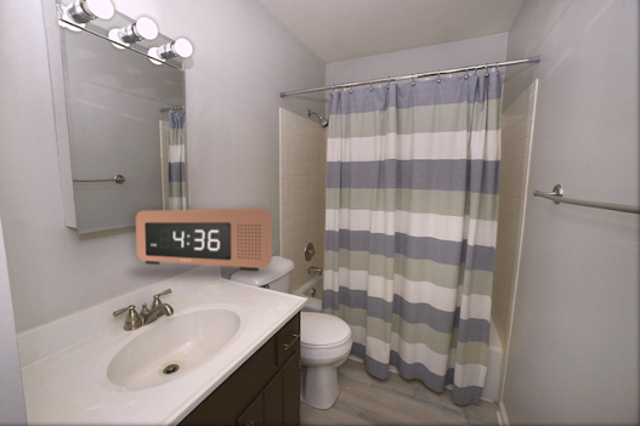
4:36
